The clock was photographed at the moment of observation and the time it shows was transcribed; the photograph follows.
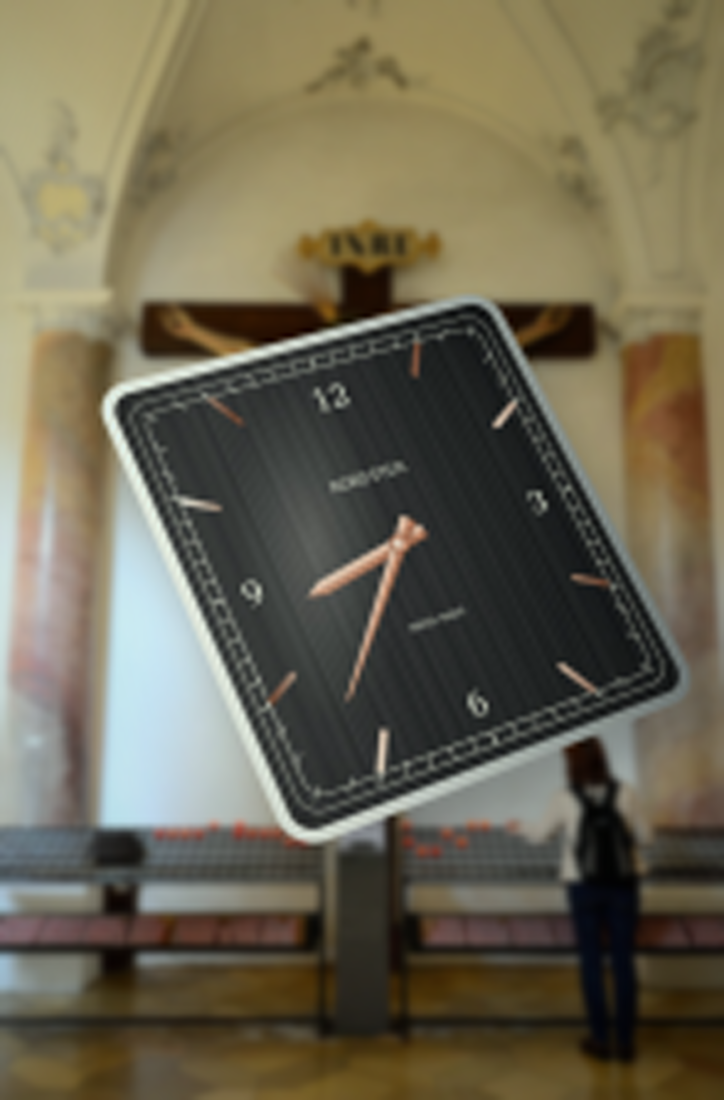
8:37
